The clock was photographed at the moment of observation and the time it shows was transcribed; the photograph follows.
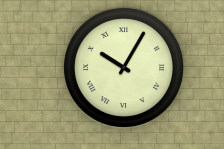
10:05
